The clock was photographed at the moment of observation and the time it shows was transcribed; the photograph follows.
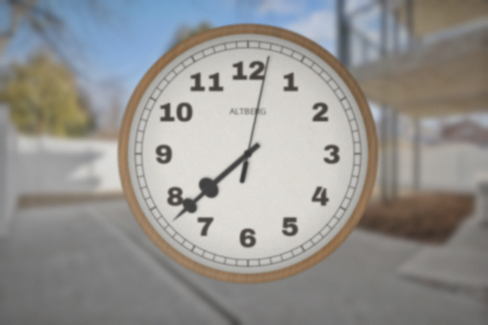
7:38:02
